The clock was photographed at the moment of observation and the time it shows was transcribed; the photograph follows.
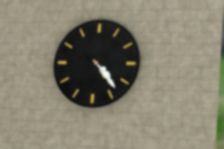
4:23
